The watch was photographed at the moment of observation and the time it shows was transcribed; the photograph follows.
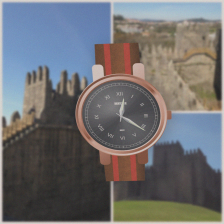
12:21
